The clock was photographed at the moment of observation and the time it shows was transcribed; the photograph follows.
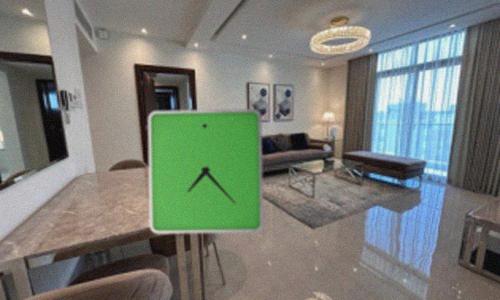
7:23
